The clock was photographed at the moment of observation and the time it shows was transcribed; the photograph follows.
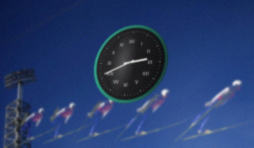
2:41
